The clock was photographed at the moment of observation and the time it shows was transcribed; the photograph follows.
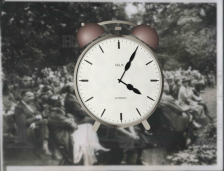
4:05
